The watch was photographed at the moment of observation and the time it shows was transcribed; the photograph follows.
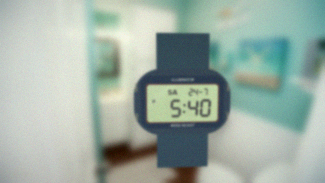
5:40
